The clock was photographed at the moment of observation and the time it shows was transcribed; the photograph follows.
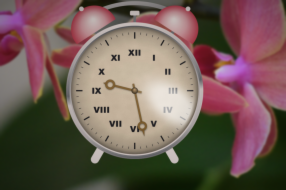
9:28
